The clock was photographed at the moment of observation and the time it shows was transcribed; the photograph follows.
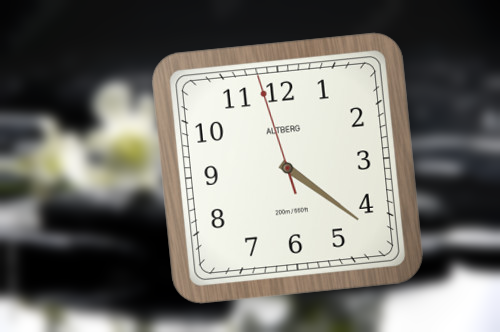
4:21:58
